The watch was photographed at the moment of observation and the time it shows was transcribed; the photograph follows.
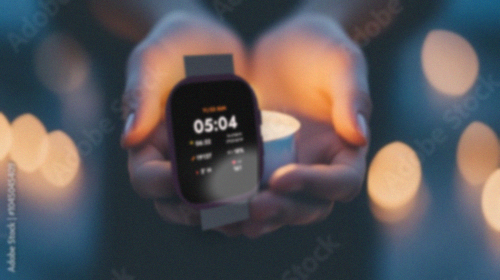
5:04
